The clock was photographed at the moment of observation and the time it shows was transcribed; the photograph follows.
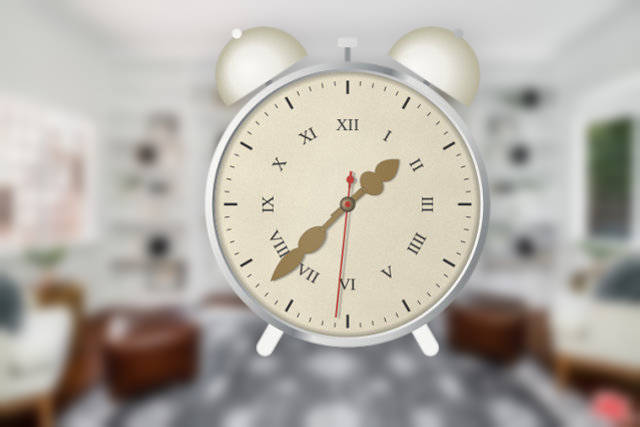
1:37:31
